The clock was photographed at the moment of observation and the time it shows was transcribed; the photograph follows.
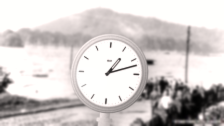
1:12
